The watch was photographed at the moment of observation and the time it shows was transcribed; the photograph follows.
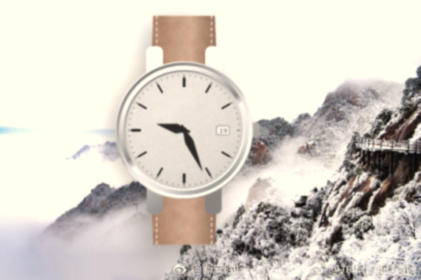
9:26
